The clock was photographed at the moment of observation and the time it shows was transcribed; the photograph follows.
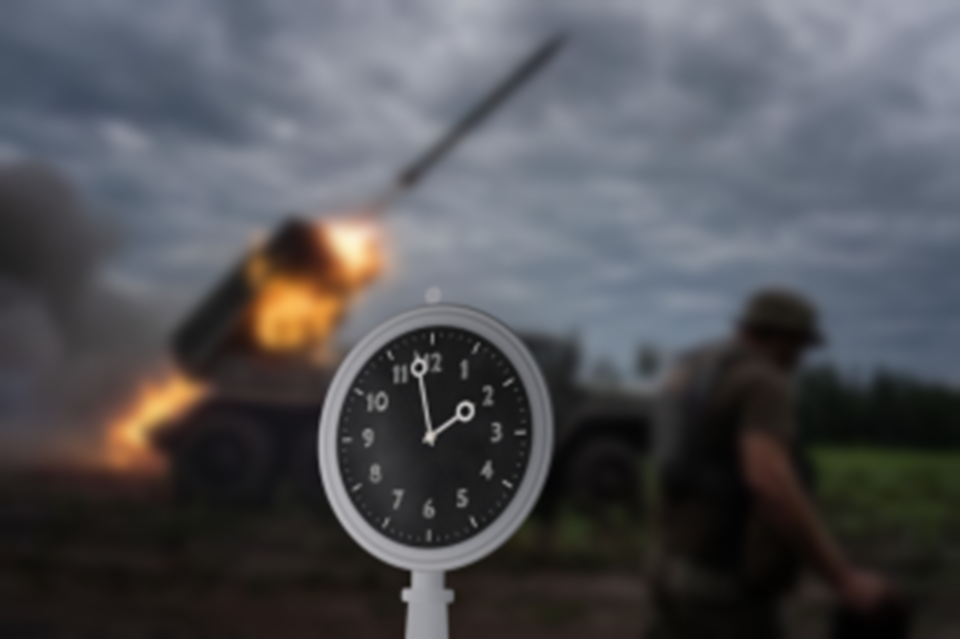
1:58
